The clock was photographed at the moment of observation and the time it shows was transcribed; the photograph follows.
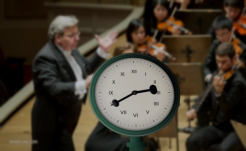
2:40
